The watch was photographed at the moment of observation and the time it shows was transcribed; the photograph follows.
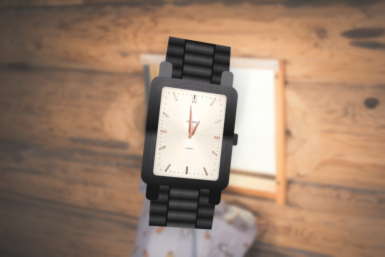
12:59
